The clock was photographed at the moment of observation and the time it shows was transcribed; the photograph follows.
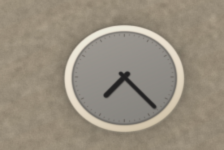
7:23
